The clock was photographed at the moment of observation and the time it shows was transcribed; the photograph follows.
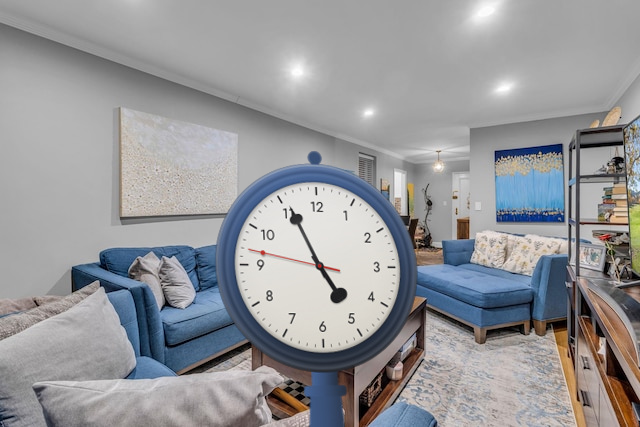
4:55:47
